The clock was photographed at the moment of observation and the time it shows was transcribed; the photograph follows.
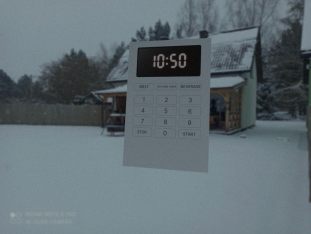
10:50
